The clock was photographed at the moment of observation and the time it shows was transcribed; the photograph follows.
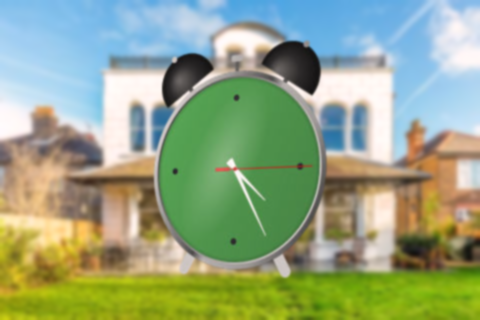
4:25:15
